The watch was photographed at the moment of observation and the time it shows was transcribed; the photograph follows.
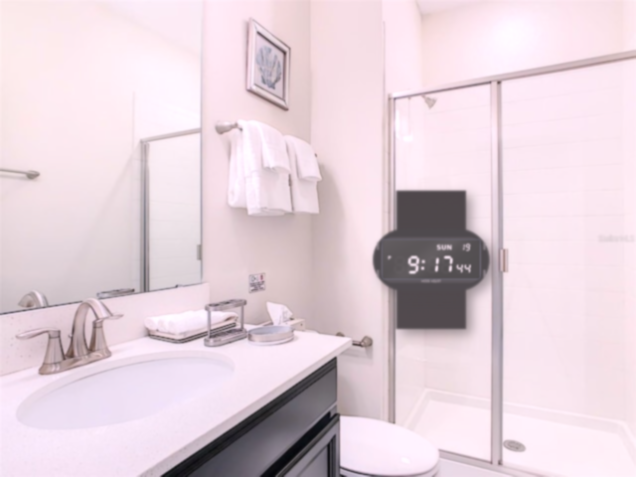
9:17
